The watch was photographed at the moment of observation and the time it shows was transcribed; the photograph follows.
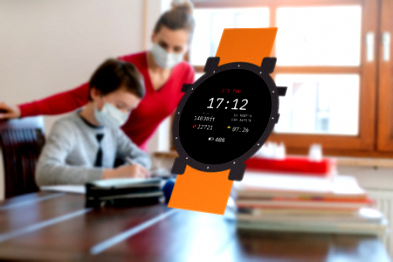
17:12
